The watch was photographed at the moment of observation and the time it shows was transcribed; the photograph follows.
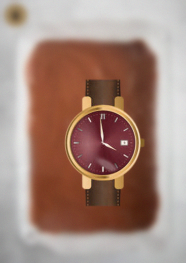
3:59
